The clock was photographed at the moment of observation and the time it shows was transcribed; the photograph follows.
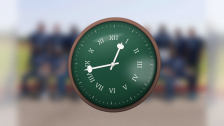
12:43
